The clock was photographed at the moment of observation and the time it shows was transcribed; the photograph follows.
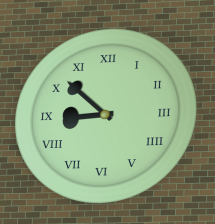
8:52
